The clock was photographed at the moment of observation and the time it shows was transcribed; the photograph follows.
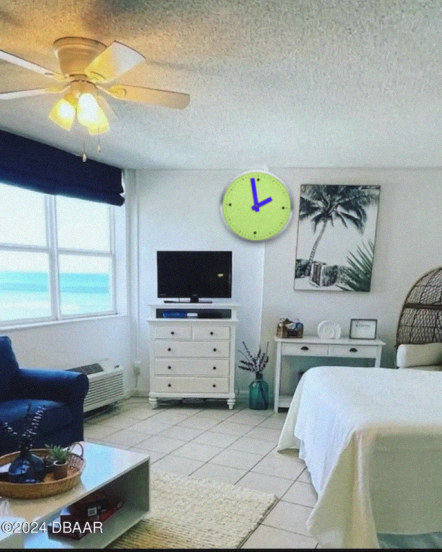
1:58
